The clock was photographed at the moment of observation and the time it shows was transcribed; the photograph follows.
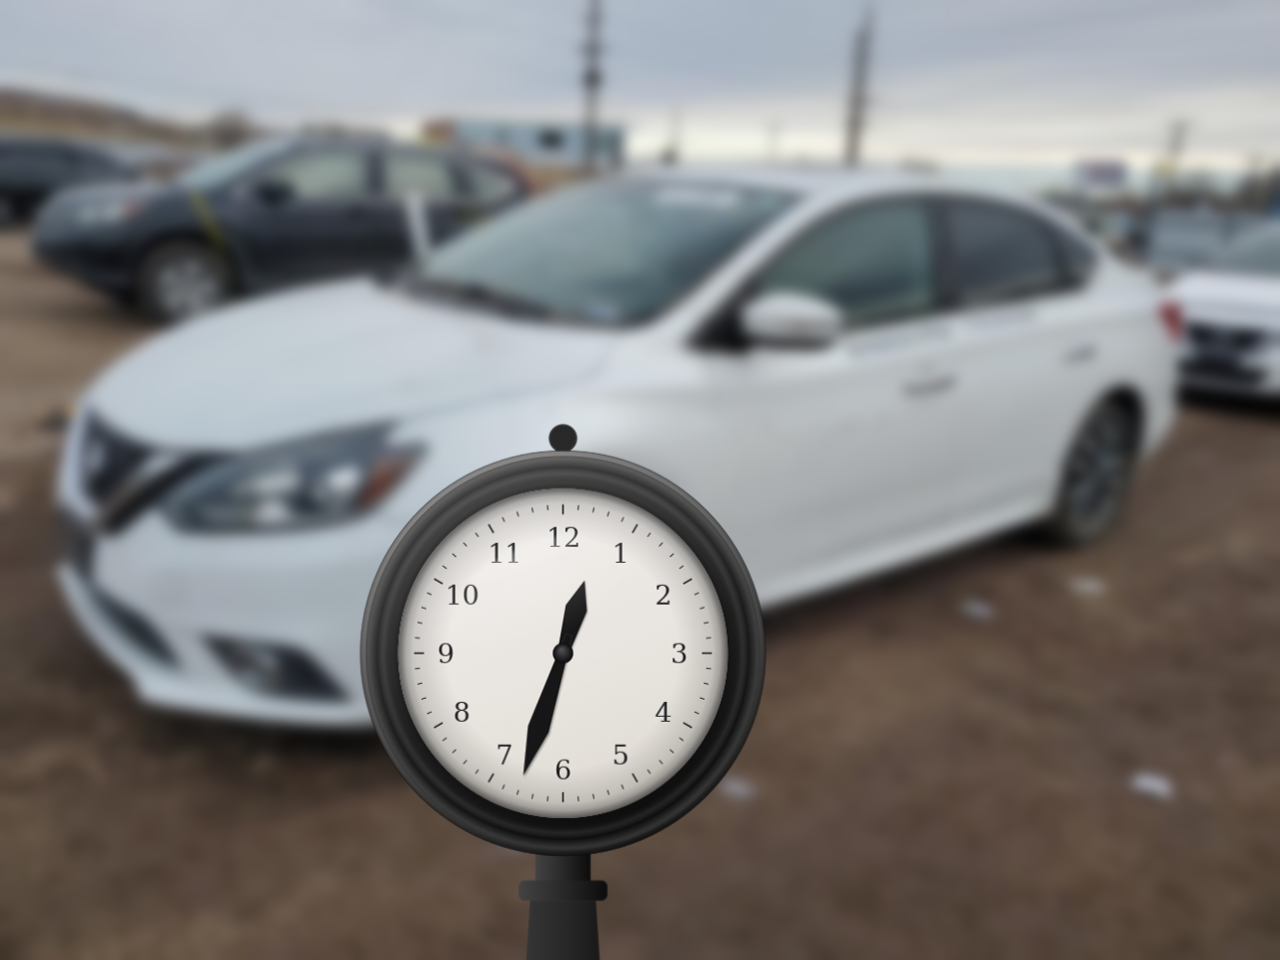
12:33
